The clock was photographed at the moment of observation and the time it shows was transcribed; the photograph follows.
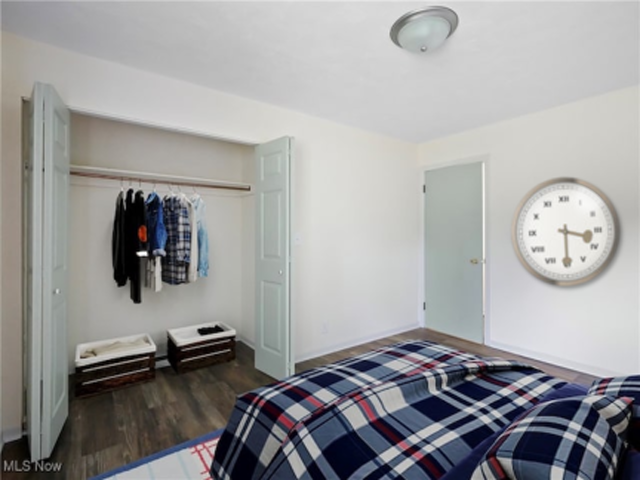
3:30
